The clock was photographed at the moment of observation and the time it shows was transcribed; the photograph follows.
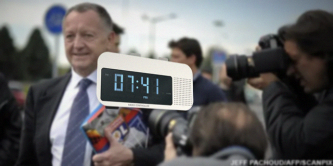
7:41
